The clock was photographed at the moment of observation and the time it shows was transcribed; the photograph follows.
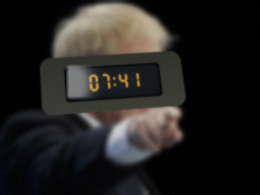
7:41
